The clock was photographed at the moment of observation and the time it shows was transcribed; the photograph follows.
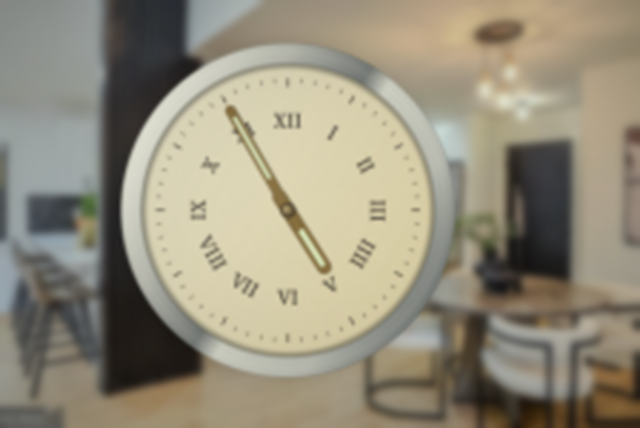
4:55
